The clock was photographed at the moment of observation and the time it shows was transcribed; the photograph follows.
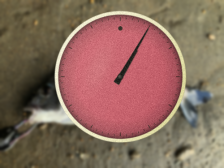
1:05
